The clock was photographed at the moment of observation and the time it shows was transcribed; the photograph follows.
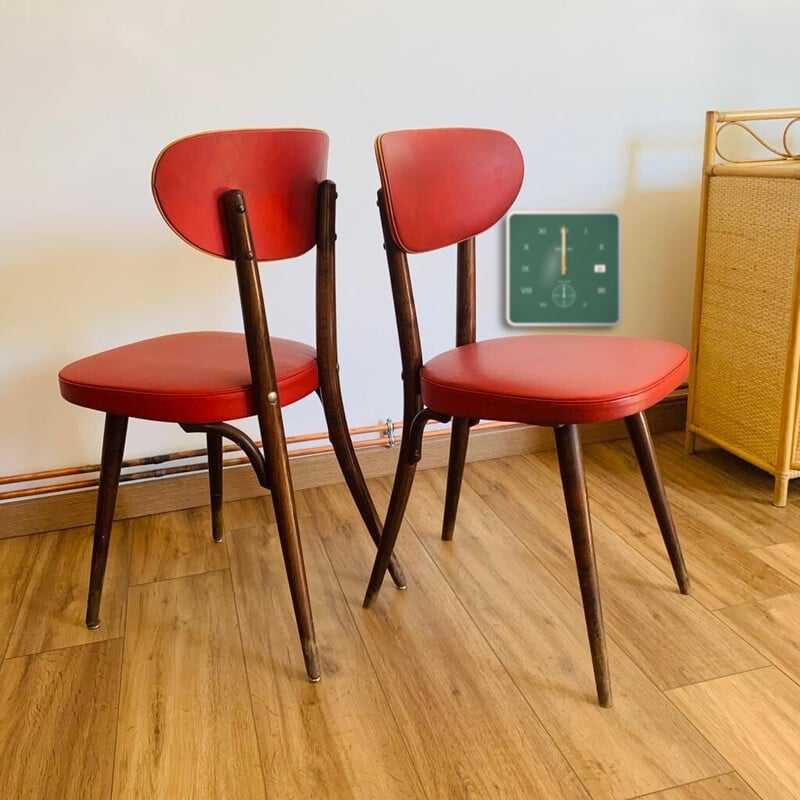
12:00
